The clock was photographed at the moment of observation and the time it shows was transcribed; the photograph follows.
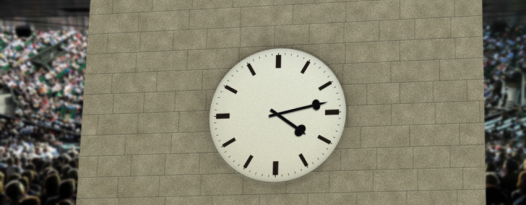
4:13
